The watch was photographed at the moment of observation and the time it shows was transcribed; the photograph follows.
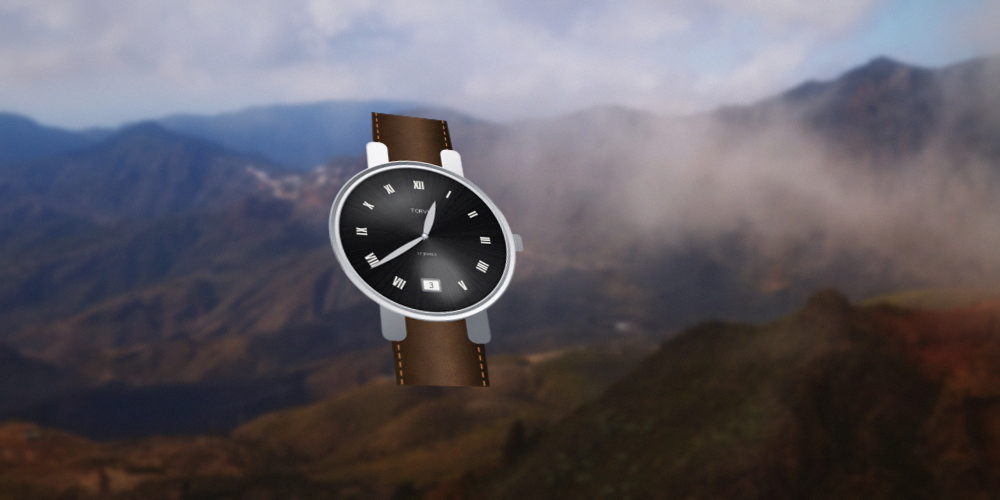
12:39
